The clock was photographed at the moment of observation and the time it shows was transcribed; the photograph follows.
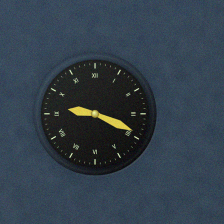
9:19
